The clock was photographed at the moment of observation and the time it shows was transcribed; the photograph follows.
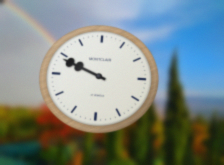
9:49
